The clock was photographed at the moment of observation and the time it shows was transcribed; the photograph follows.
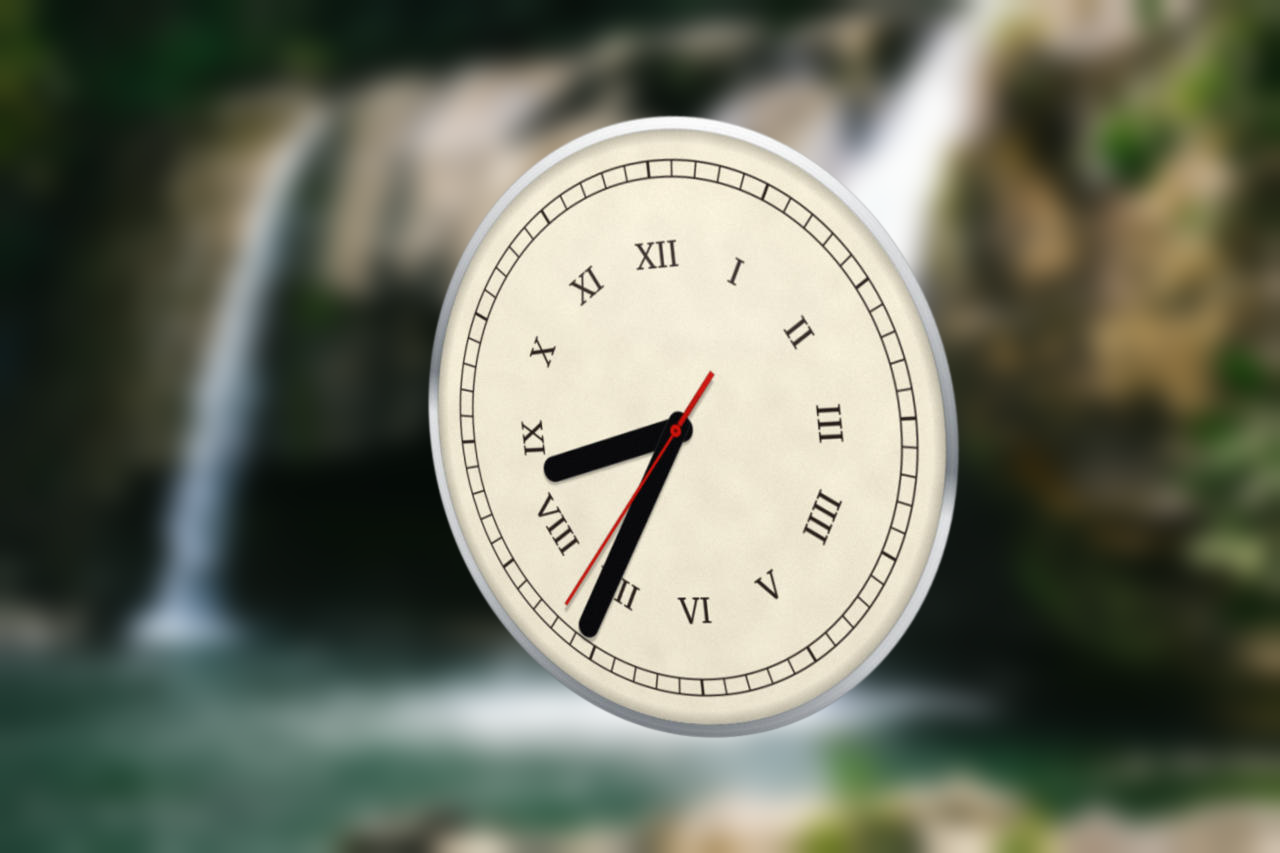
8:35:37
